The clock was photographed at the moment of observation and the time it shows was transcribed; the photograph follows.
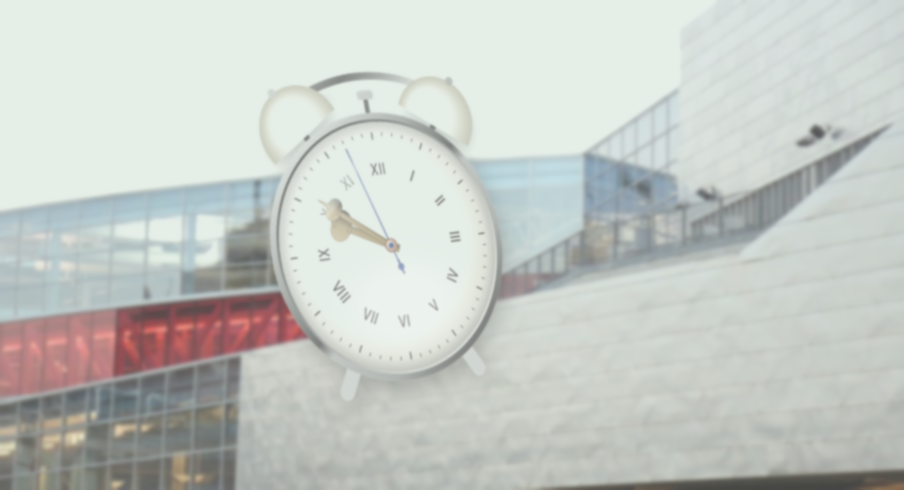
9:50:57
